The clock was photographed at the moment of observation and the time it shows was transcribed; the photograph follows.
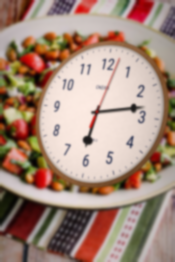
6:13:02
